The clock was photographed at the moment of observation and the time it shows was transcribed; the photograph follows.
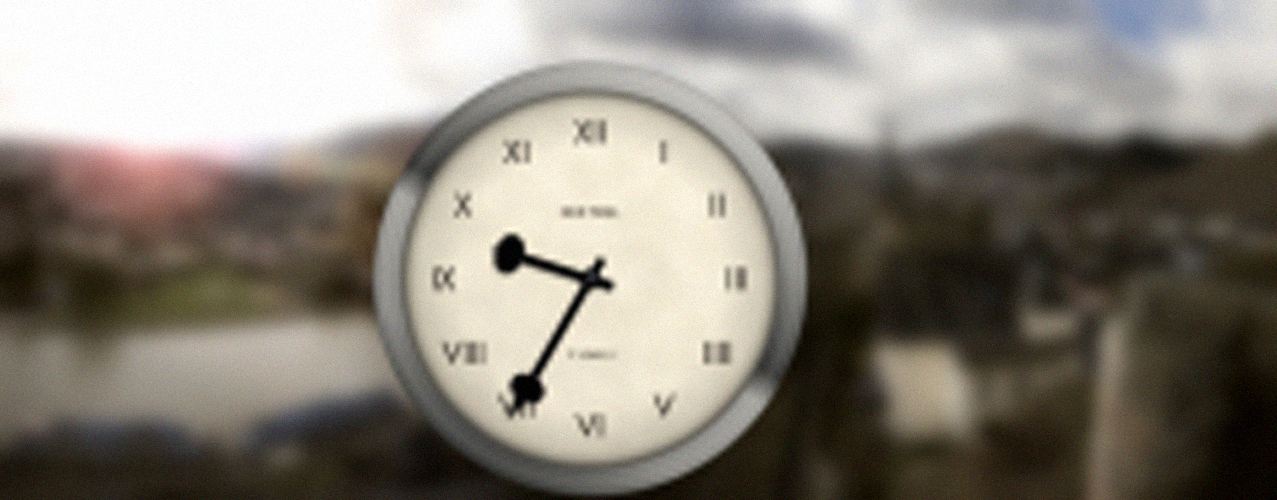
9:35
